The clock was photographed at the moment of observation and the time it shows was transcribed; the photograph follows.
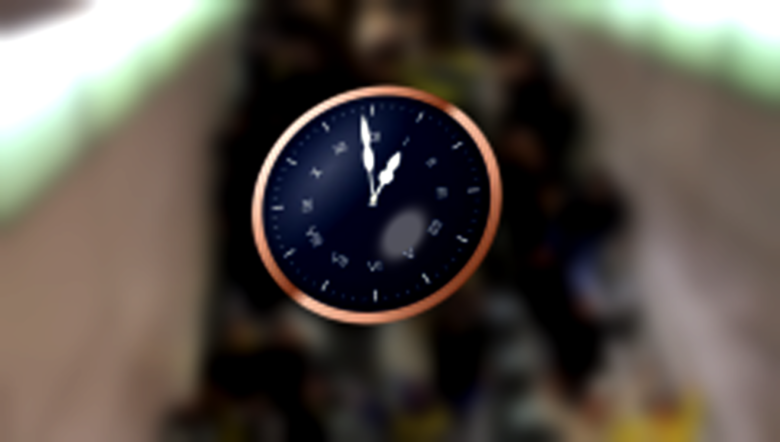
12:59
